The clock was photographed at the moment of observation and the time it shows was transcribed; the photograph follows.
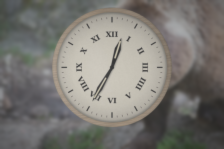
12:35
